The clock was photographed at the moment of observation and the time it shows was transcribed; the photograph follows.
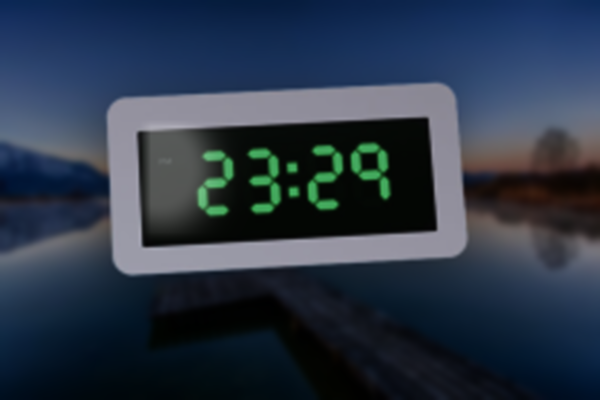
23:29
